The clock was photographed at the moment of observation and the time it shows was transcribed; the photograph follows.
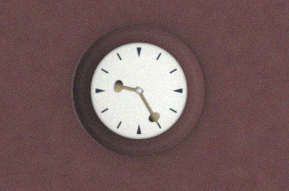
9:25
